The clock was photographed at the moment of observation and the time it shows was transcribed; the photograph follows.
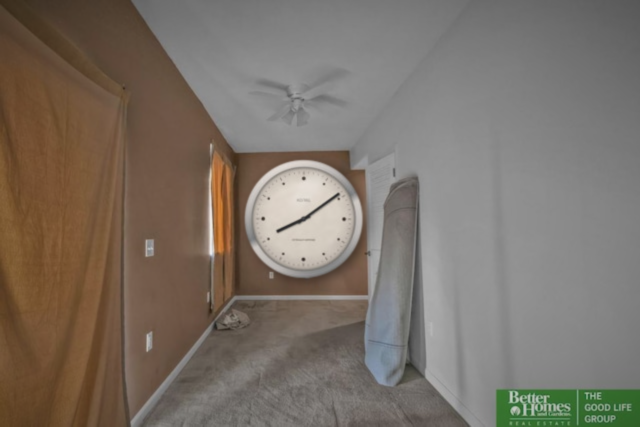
8:09
